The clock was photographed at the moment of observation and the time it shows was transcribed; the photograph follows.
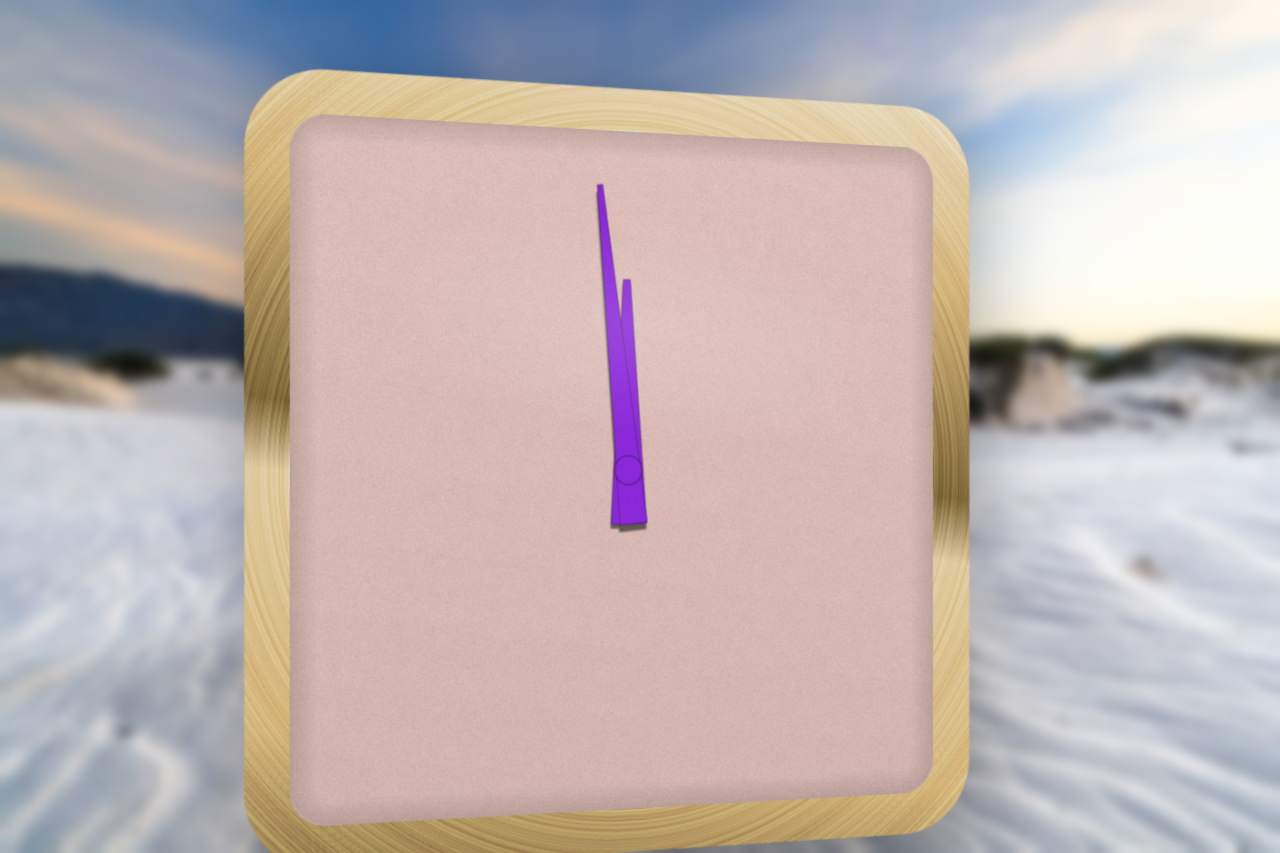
11:59
